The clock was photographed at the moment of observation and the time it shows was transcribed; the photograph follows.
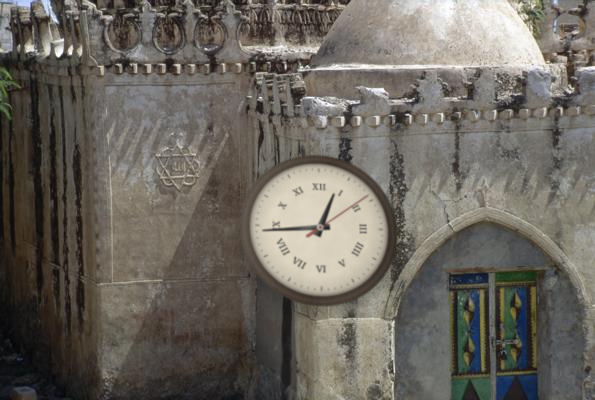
12:44:09
